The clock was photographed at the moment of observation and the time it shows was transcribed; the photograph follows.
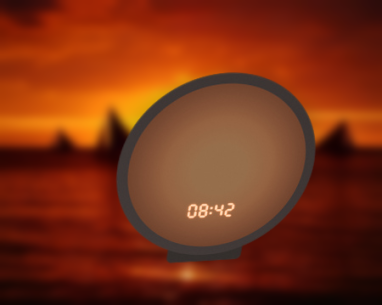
8:42
